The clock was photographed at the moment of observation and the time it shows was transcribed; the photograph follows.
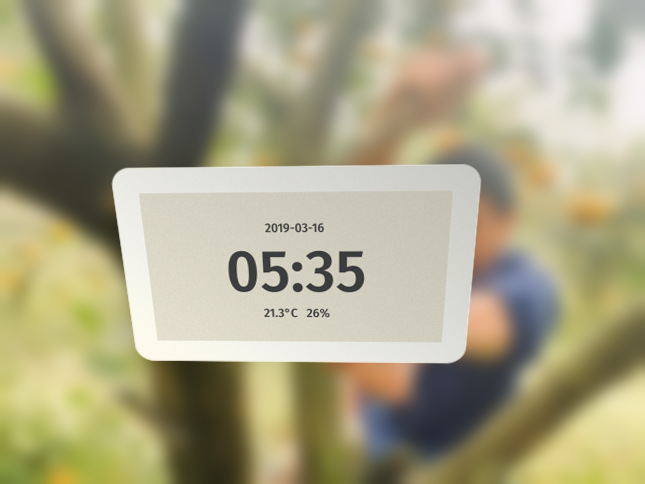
5:35
